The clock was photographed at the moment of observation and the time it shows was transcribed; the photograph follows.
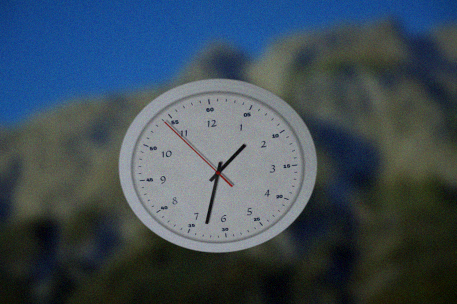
1:32:54
